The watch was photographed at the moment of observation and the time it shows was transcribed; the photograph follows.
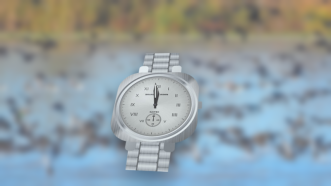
11:59
